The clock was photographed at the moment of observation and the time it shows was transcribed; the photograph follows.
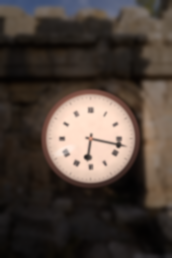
6:17
